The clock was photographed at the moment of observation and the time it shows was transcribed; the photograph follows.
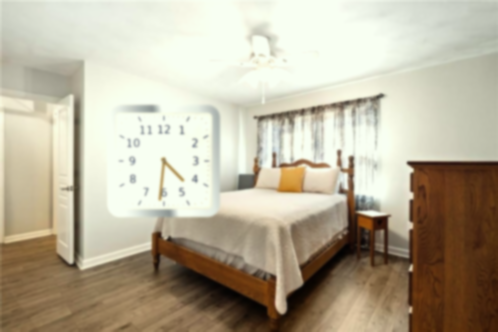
4:31
